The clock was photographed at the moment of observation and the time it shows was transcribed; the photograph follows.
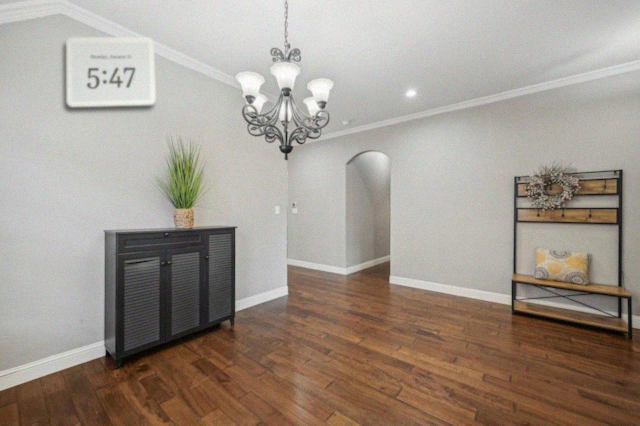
5:47
